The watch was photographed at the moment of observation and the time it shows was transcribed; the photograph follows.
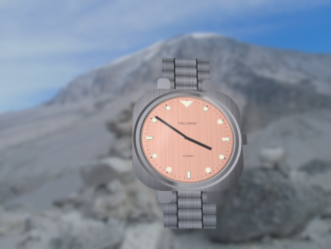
3:51
